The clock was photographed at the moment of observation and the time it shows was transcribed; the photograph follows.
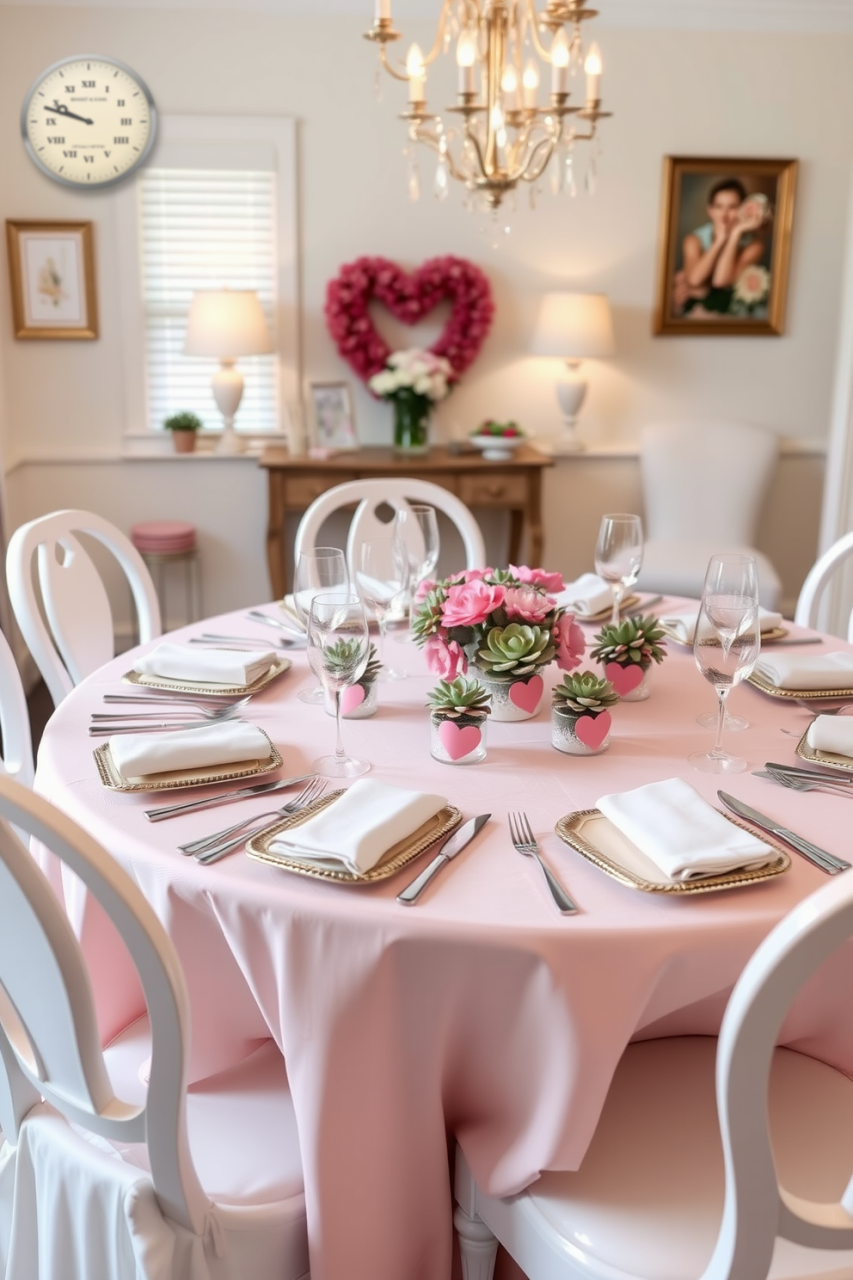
9:48
